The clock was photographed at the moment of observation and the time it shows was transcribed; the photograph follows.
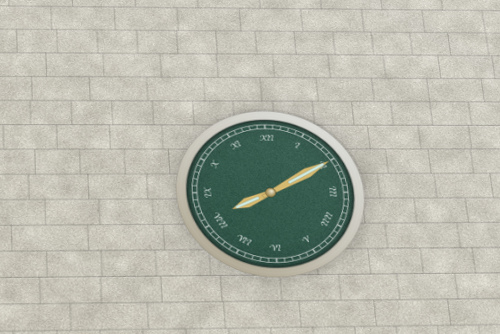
8:10
